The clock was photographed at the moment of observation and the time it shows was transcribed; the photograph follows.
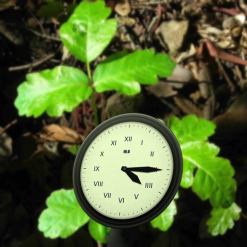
4:15
